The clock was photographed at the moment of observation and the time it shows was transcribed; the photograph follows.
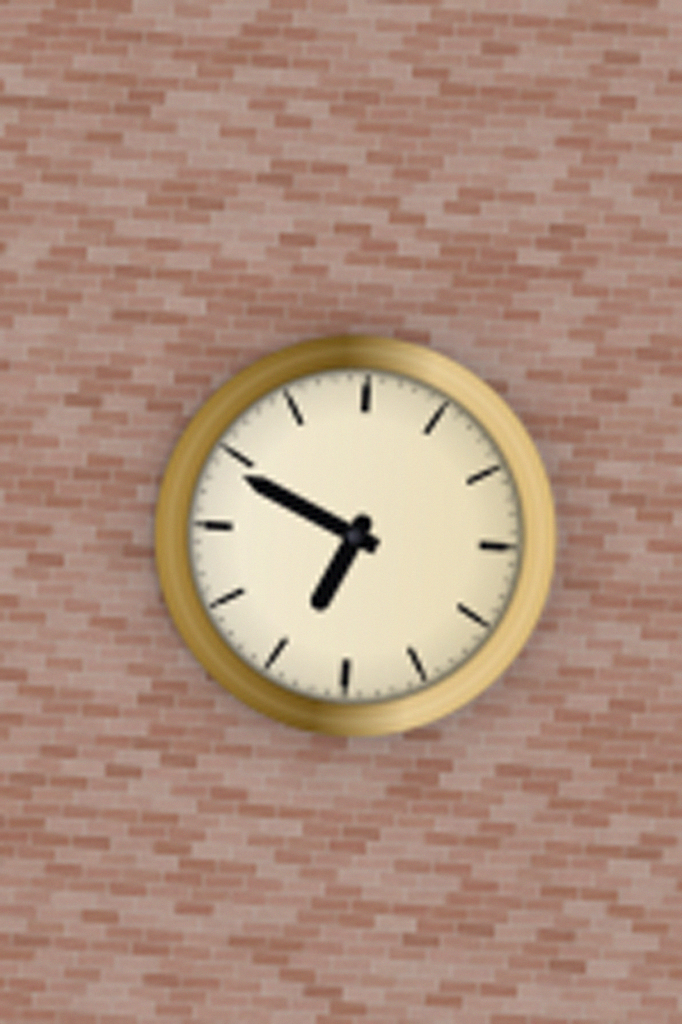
6:49
